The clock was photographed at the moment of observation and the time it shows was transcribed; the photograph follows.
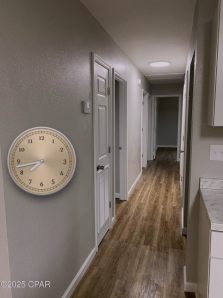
7:43
